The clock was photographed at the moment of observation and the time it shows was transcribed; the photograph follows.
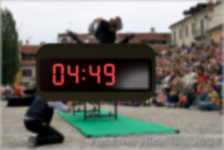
4:49
